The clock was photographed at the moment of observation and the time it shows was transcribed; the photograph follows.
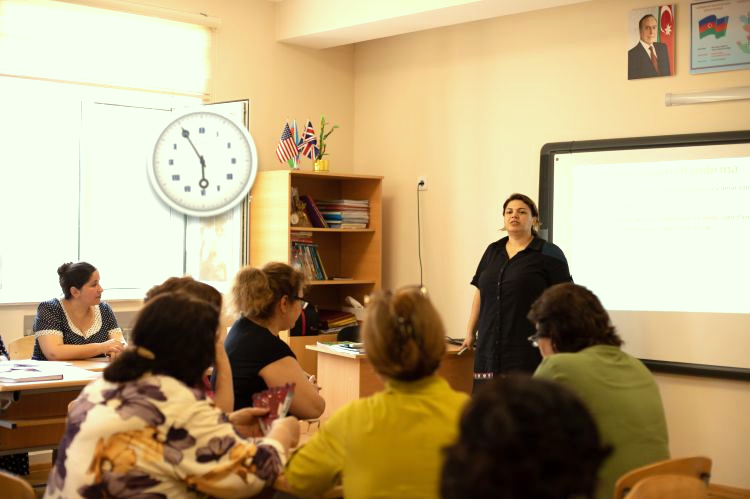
5:55
